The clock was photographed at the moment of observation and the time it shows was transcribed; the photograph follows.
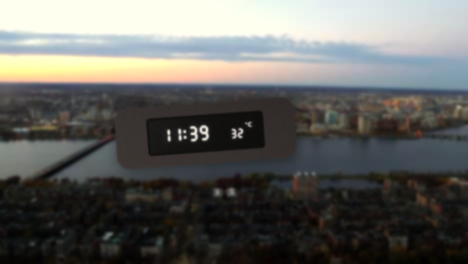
11:39
